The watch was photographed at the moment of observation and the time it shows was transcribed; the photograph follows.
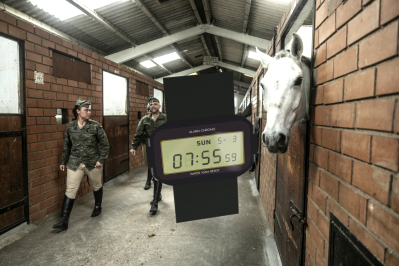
7:55:59
